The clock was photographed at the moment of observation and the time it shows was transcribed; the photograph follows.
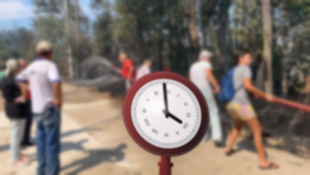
3:59
